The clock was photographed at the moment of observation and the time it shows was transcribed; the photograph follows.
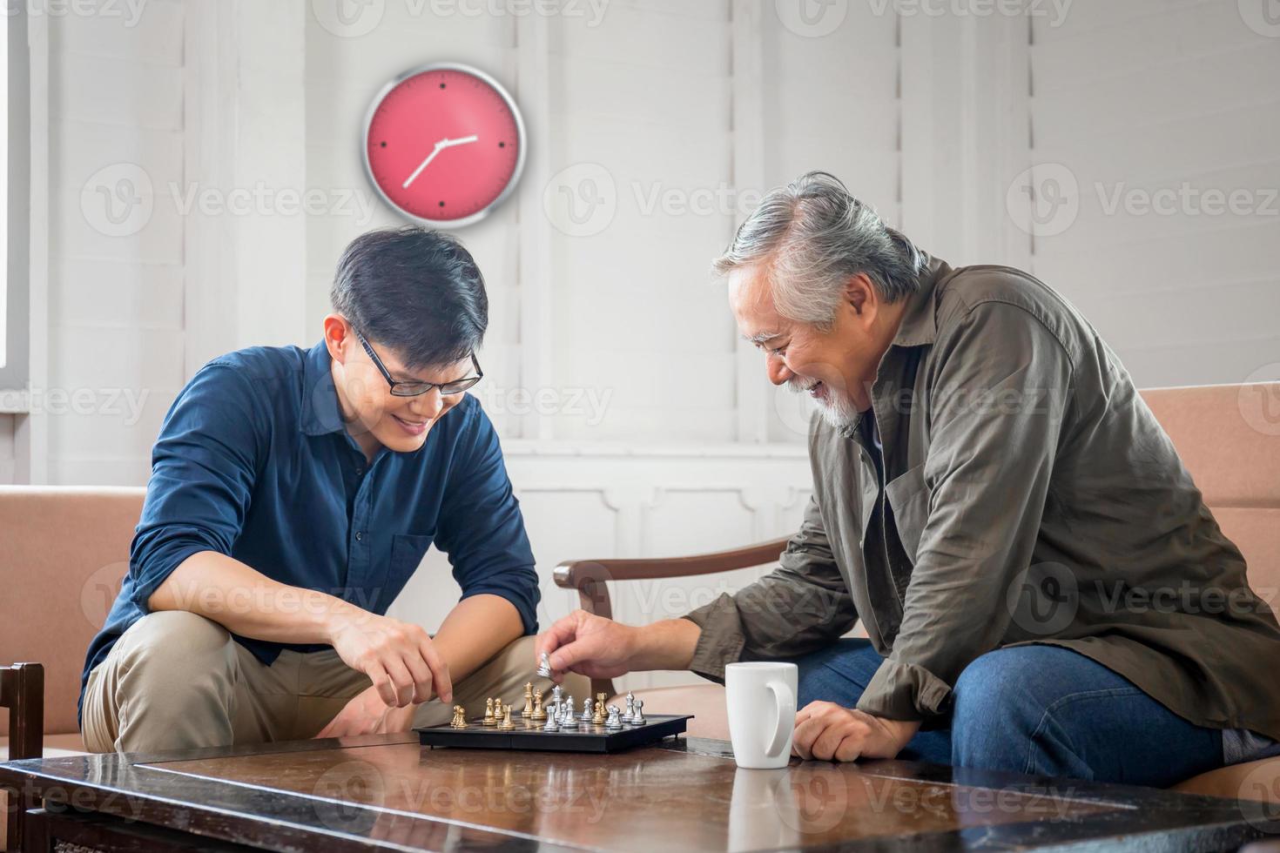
2:37
